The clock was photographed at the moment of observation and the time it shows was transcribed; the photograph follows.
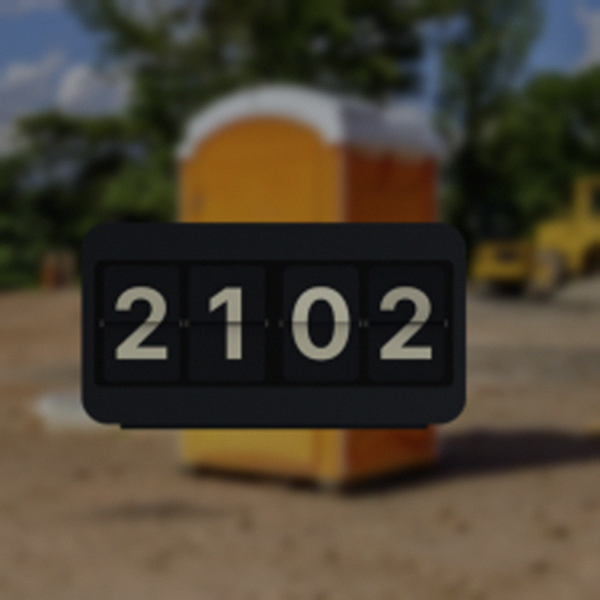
21:02
